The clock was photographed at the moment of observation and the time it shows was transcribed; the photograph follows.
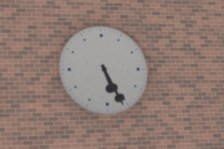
5:26
